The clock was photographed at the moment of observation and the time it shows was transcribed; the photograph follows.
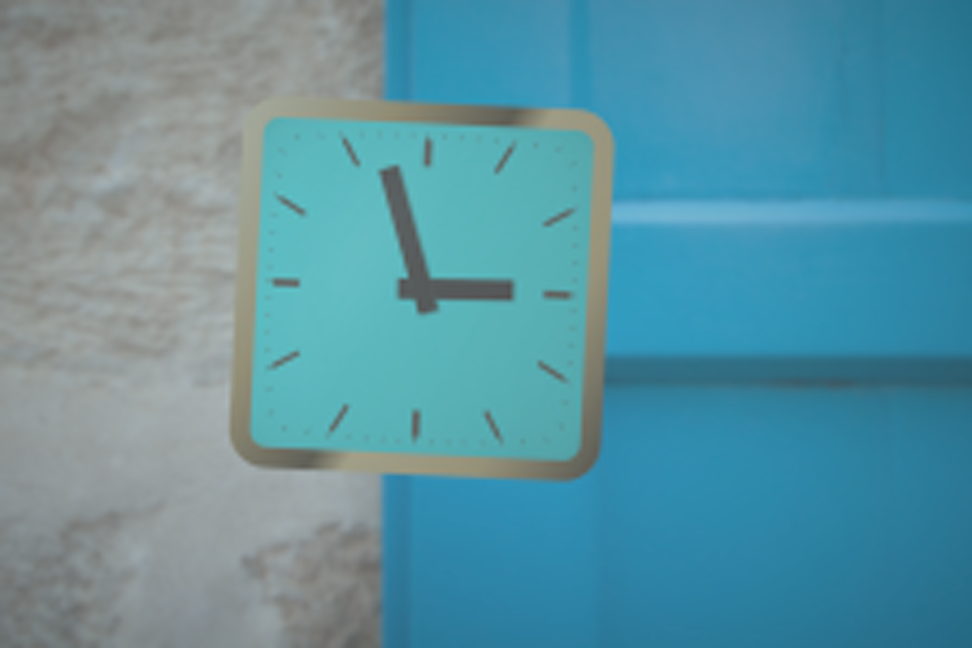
2:57
